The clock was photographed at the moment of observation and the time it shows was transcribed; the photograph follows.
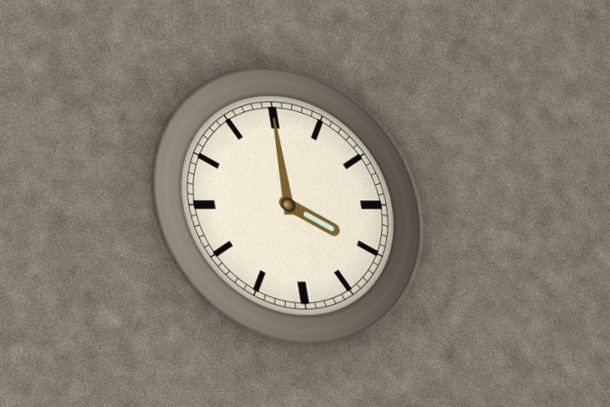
4:00
